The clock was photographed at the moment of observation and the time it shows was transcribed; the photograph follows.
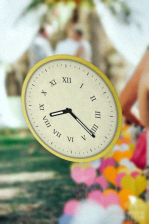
8:22
